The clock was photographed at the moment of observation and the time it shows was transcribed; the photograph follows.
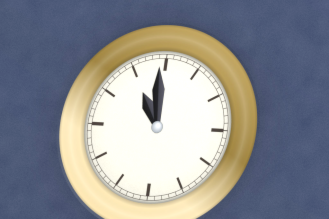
10:59
